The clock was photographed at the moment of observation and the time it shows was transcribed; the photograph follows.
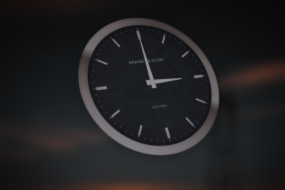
3:00
